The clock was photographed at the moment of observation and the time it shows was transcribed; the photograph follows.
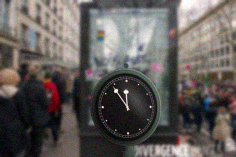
11:54
